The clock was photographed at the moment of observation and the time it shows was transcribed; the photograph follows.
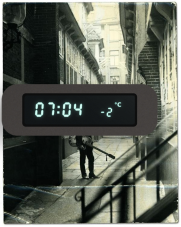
7:04
